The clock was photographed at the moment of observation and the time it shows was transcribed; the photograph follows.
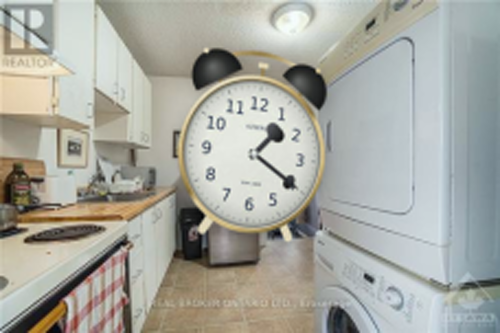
1:20
